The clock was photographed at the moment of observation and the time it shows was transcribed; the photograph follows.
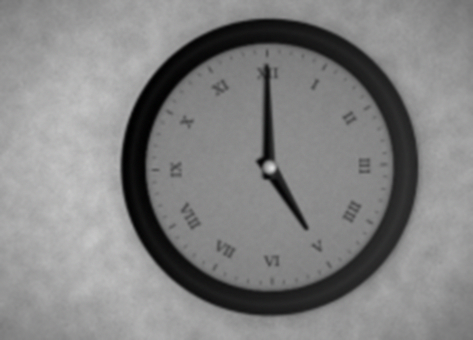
5:00
